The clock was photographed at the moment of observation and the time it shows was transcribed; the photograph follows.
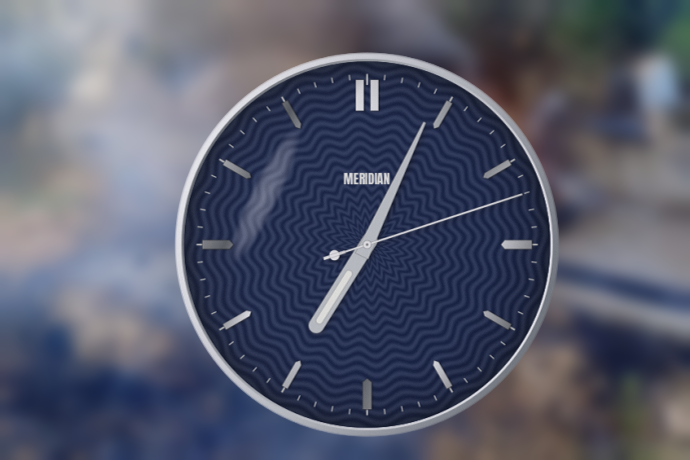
7:04:12
